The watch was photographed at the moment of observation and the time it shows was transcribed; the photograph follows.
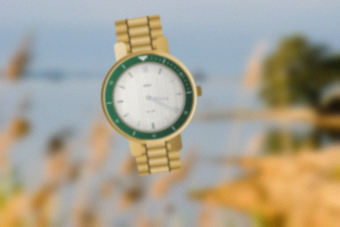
3:21
